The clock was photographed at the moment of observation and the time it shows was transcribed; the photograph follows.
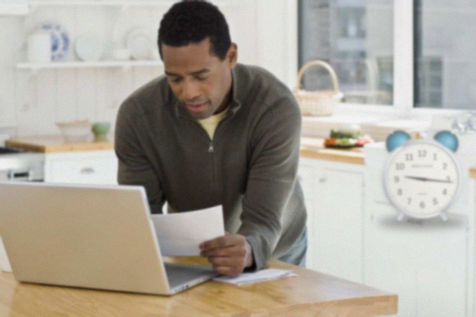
9:16
